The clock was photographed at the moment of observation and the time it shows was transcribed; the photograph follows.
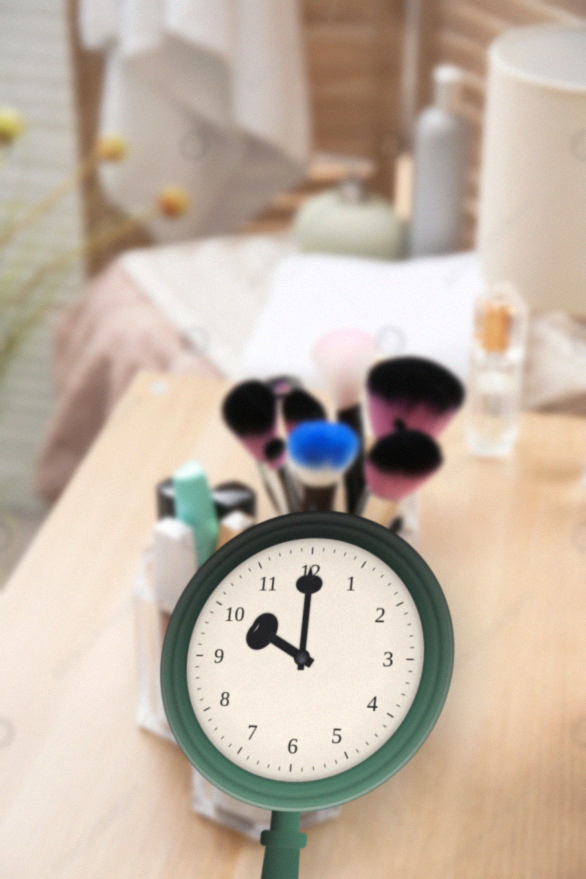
10:00
